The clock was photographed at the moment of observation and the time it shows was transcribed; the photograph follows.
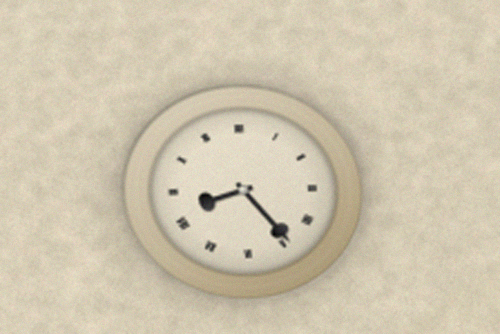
8:24
